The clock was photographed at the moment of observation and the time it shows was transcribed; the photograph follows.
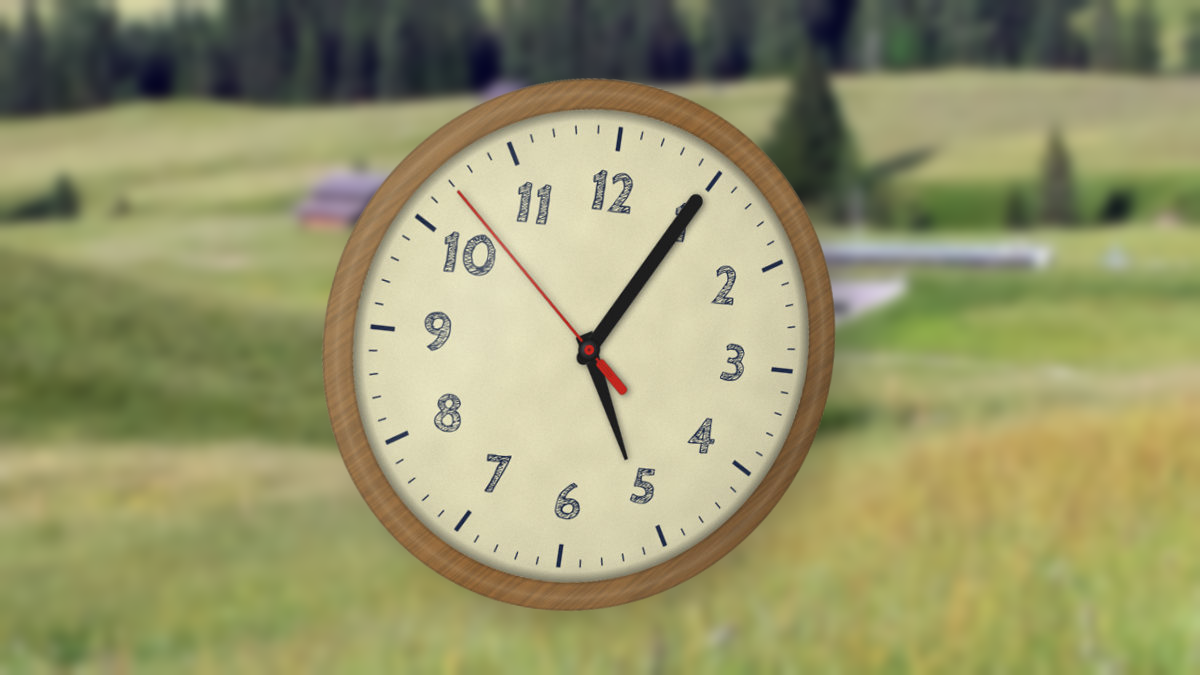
5:04:52
